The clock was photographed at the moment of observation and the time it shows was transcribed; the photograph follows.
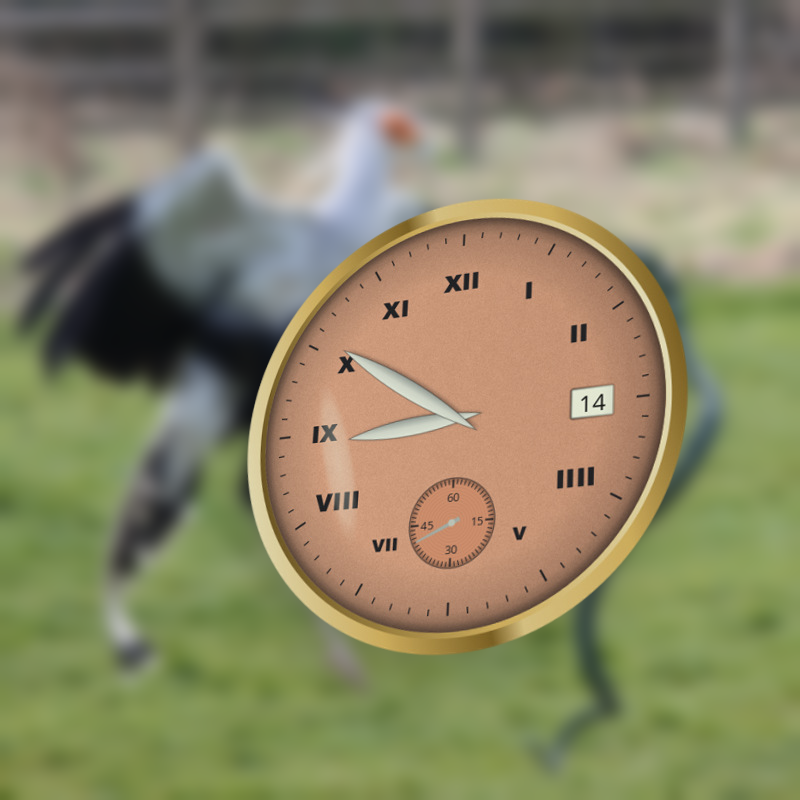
8:50:41
